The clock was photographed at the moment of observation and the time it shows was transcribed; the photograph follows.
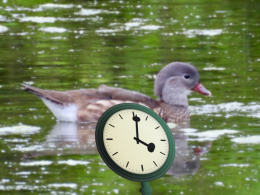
4:01
